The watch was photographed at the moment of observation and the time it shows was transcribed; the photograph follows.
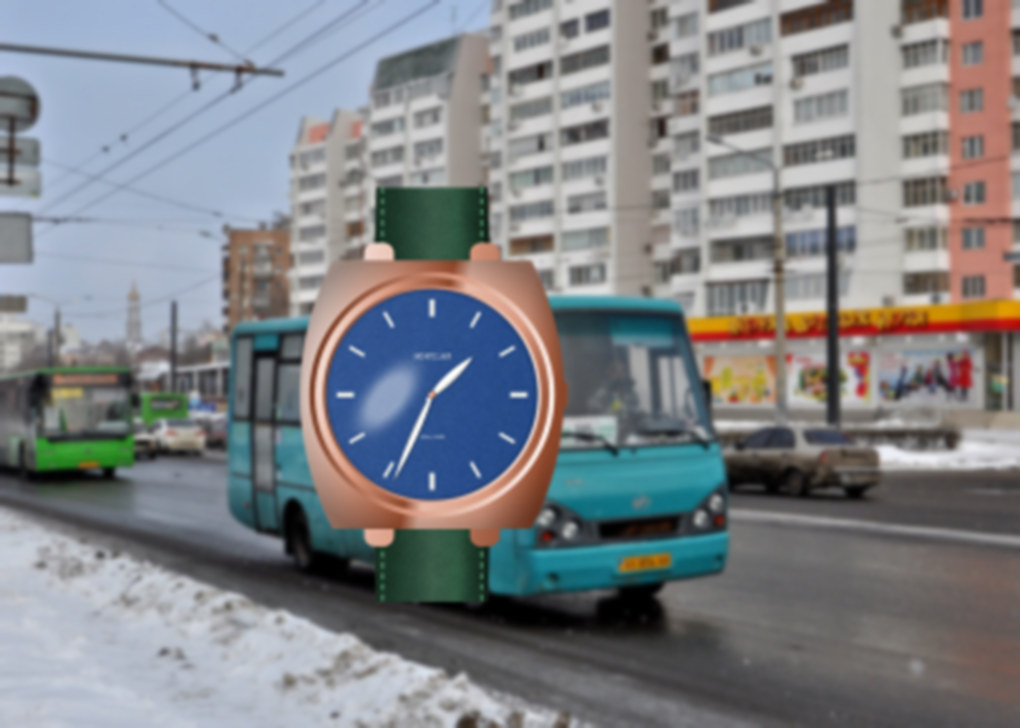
1:34
